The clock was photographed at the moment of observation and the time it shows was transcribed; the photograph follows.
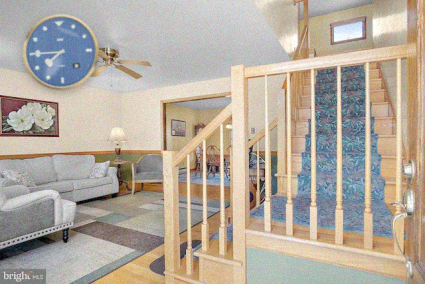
7:45
